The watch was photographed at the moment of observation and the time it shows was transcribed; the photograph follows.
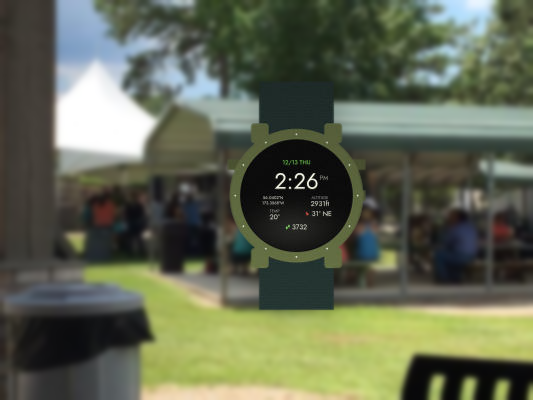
2:26
